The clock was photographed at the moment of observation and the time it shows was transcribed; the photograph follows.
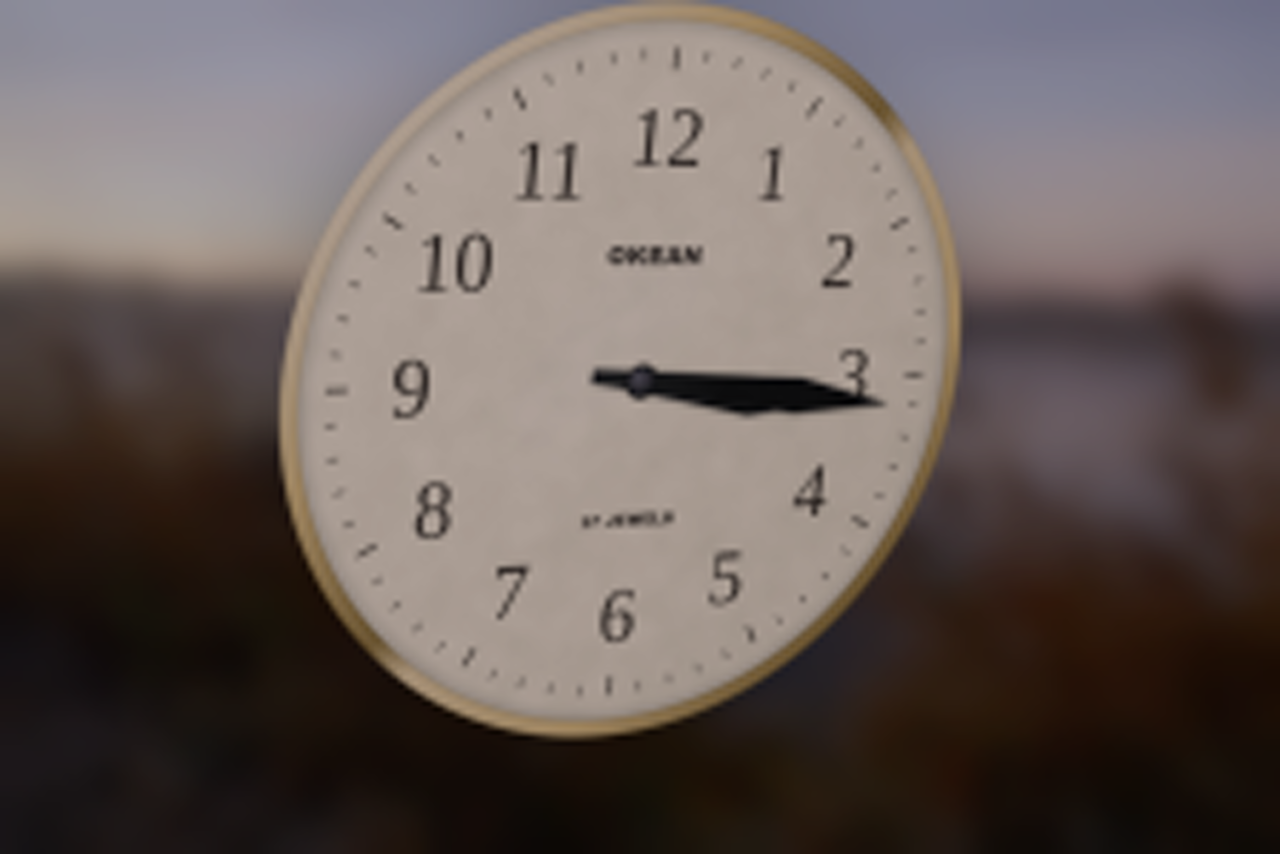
3:16
